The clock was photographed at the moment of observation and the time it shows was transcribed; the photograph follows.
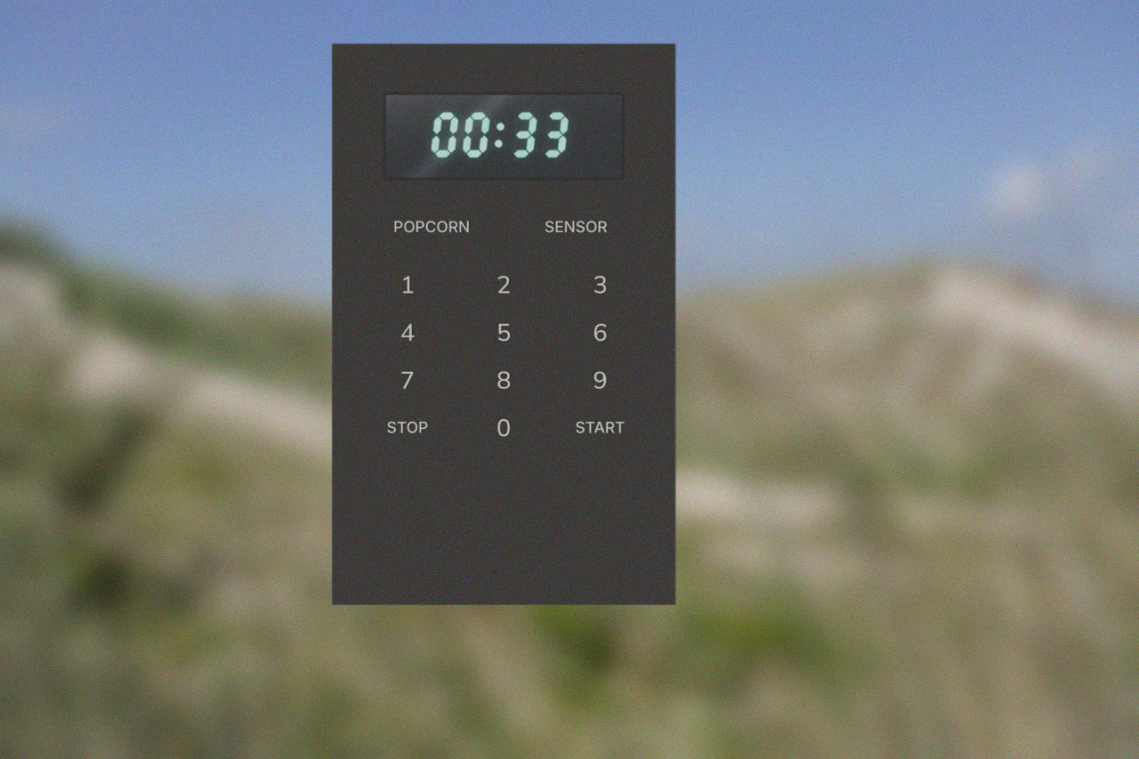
0:33
